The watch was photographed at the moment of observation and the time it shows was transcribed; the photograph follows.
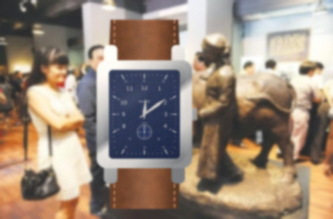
12:09
